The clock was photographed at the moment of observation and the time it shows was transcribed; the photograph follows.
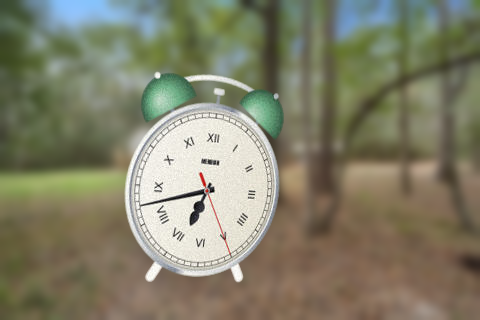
6:42:25
